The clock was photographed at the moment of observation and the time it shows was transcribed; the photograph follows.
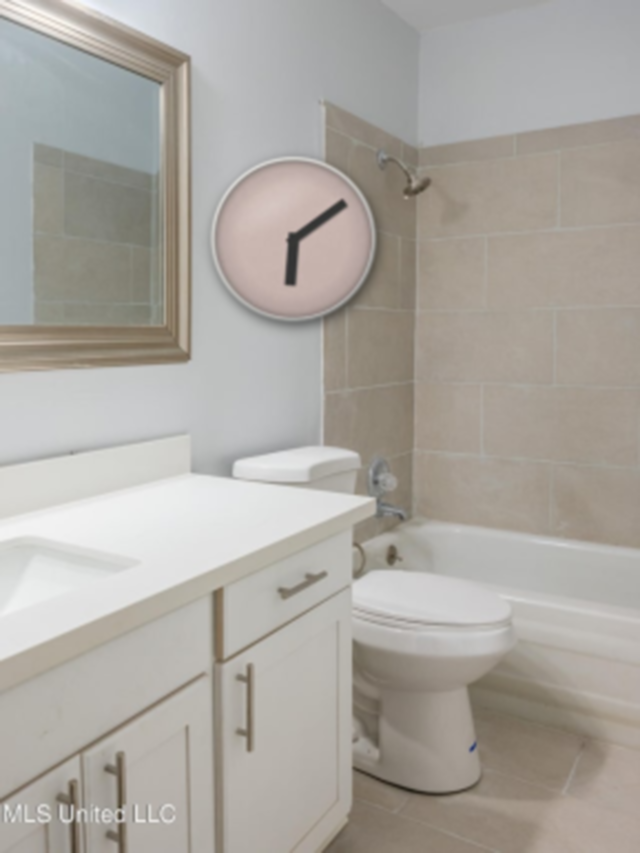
6:09
